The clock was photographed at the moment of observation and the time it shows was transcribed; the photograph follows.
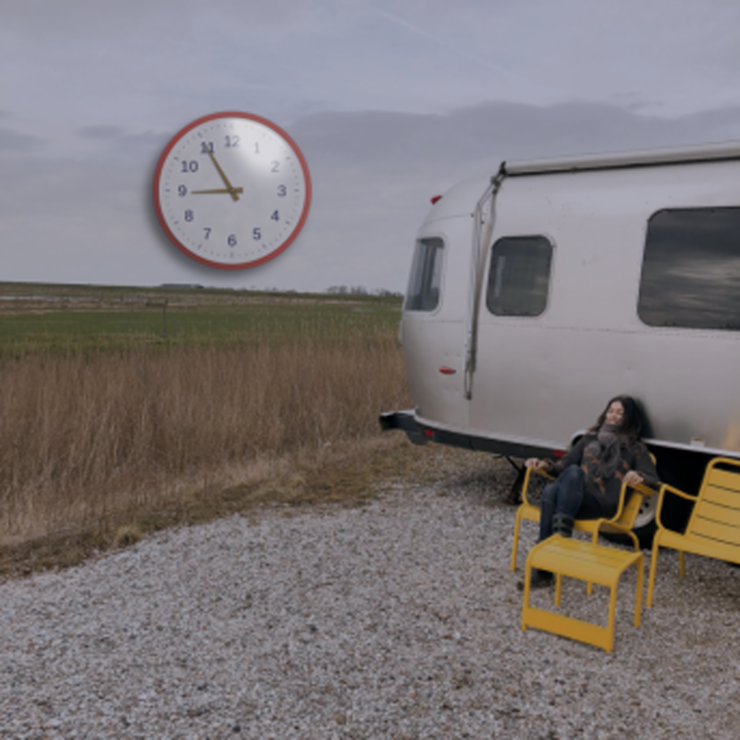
8:55
